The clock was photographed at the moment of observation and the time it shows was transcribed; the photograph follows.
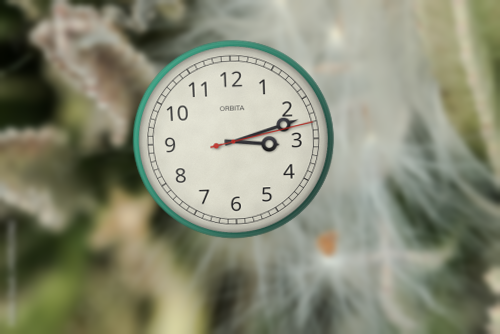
3:12:13
